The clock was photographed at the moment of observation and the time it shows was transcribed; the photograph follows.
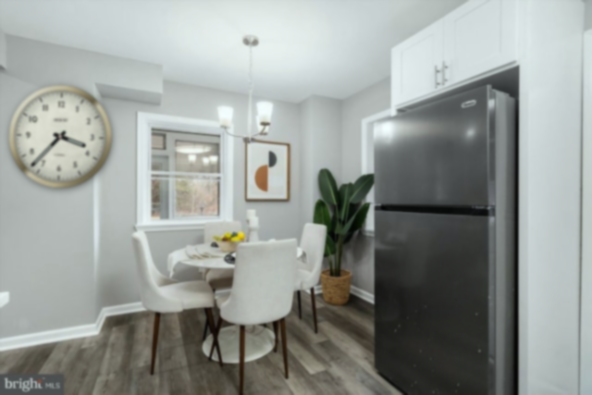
3:37
